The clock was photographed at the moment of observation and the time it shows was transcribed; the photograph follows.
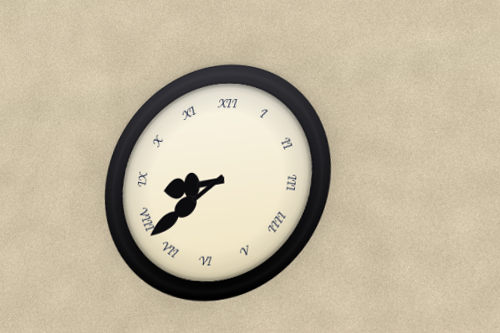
8:38
